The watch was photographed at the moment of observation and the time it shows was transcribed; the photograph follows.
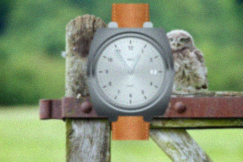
12:54
